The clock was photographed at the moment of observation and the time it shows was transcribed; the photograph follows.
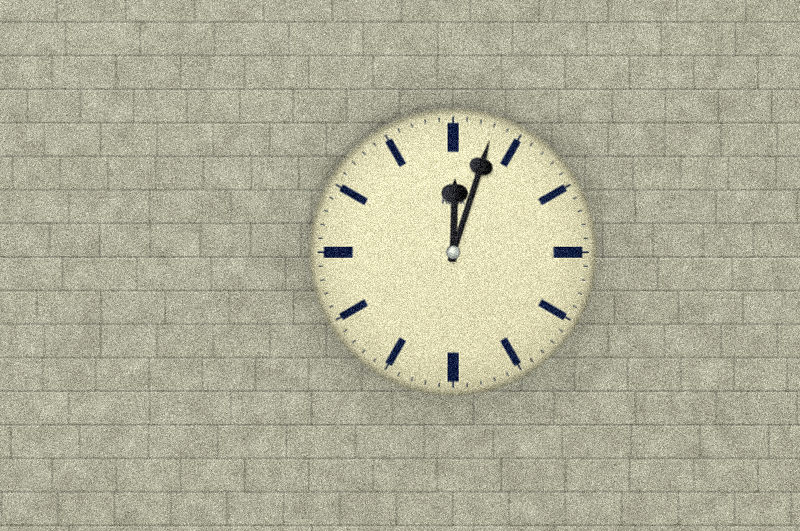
12:03
